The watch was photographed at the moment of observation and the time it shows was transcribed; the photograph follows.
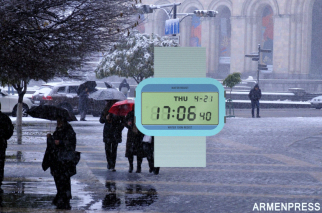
17:06:40
